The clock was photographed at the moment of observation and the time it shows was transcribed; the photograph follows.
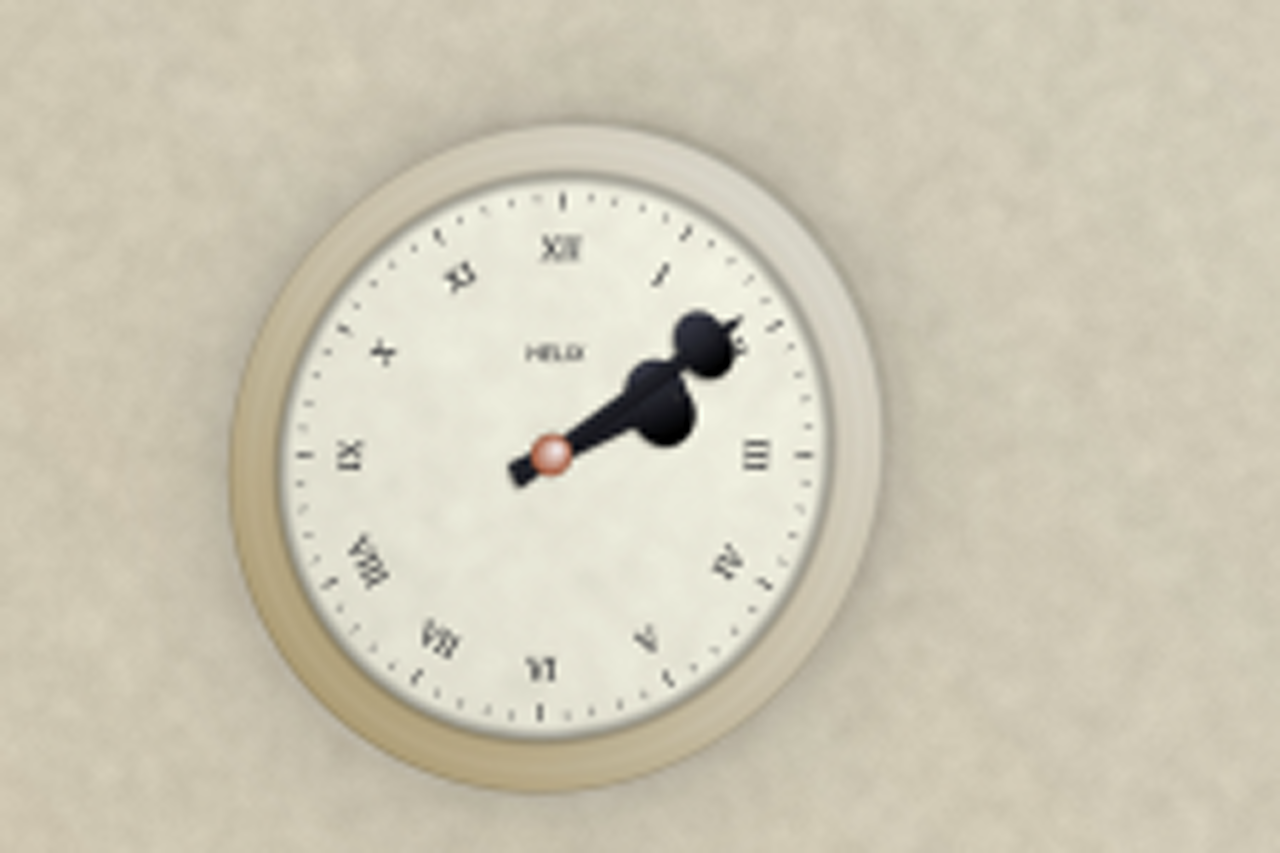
2:09
